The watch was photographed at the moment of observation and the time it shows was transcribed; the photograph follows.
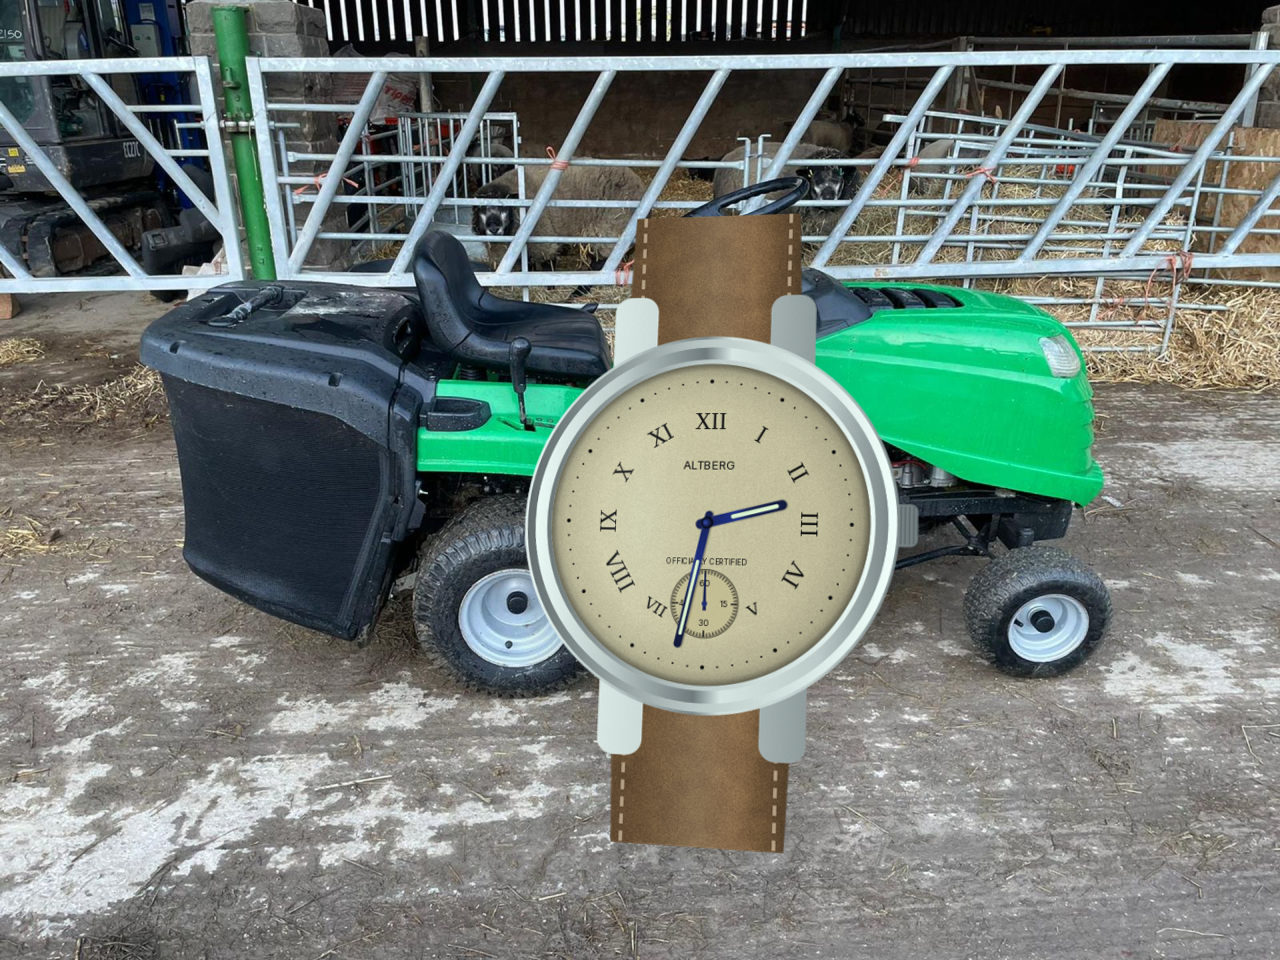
2:32:00
